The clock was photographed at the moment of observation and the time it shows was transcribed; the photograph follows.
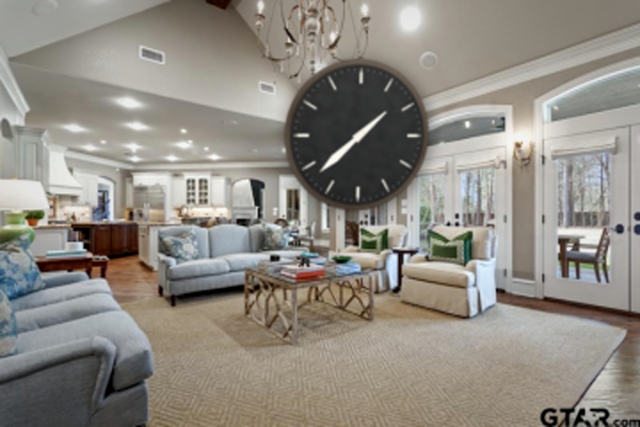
1:38
